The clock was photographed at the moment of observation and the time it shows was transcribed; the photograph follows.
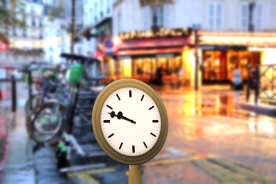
9:48
